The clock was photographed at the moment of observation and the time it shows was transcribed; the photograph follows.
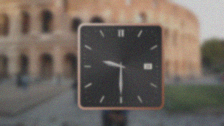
9:30
